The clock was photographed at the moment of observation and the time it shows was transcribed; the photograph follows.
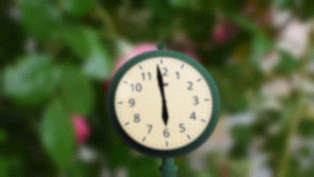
5:59
